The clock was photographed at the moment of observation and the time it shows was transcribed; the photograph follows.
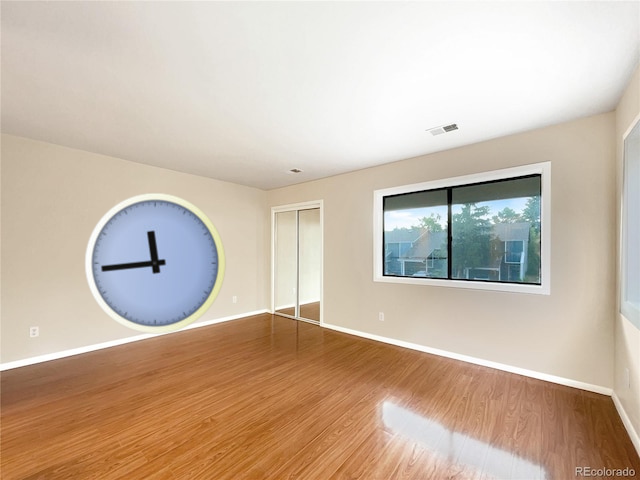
11:44
